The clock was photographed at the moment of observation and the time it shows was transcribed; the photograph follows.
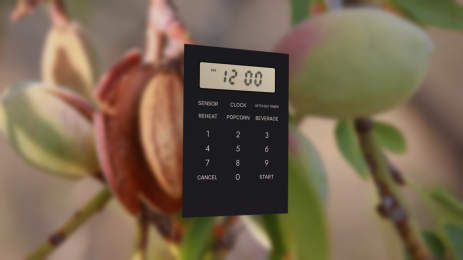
12:00
